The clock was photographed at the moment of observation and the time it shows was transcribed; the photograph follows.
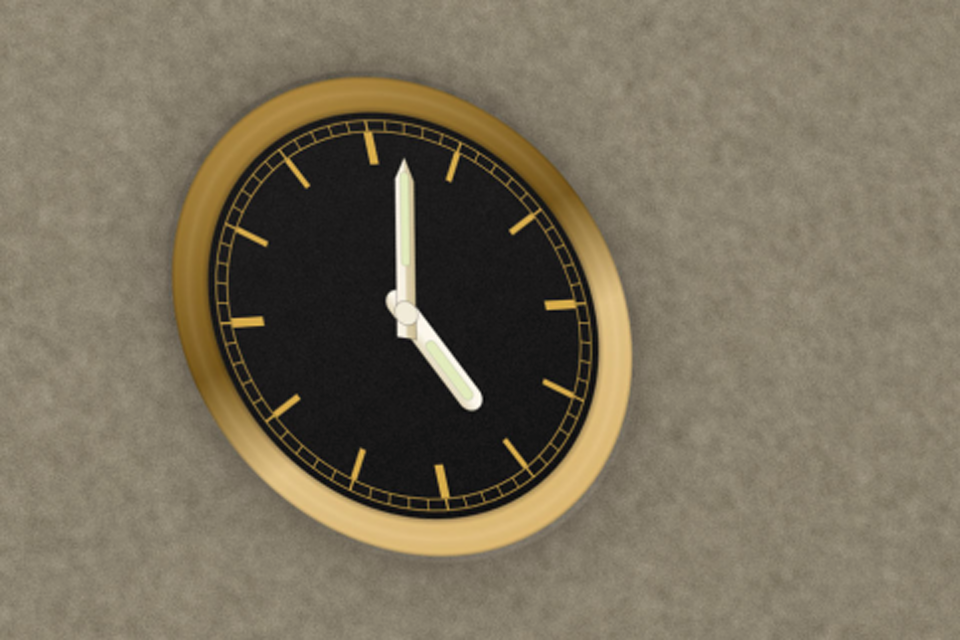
5:02
